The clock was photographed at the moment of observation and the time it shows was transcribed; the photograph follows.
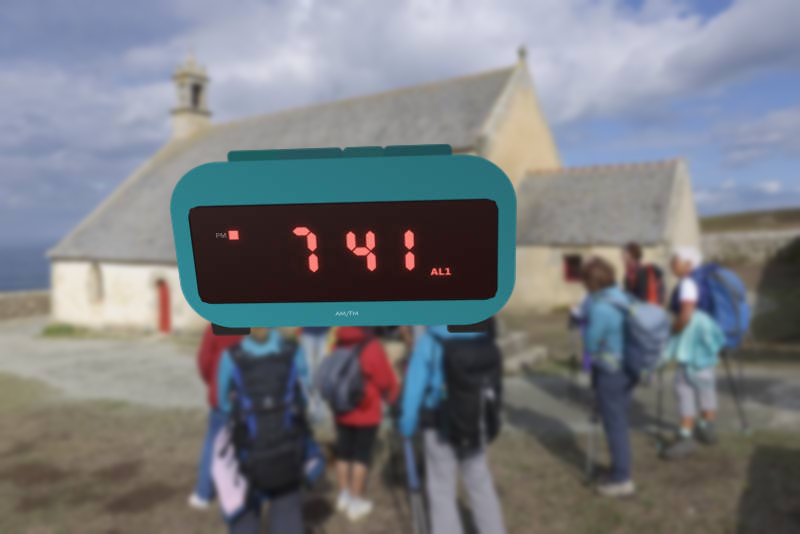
7:41
